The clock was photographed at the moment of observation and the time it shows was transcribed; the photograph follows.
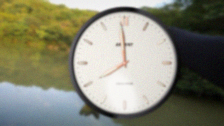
7:59
